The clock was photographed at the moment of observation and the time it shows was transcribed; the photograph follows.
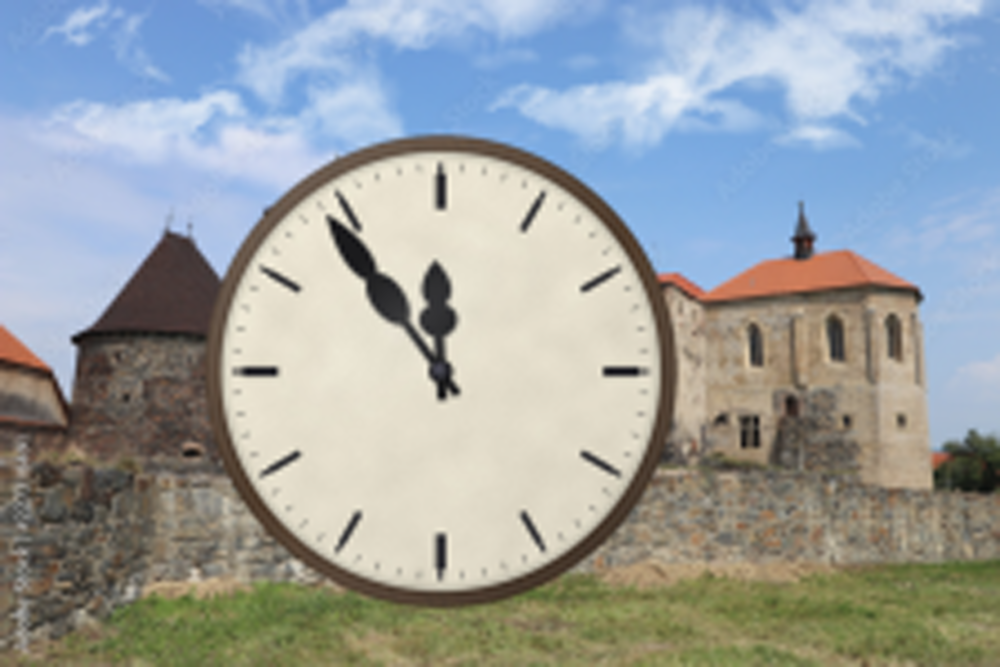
11:54
